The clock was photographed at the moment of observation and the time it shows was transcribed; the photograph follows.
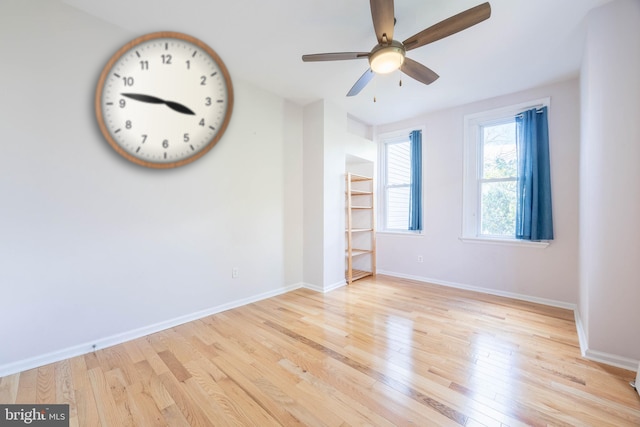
3:47
